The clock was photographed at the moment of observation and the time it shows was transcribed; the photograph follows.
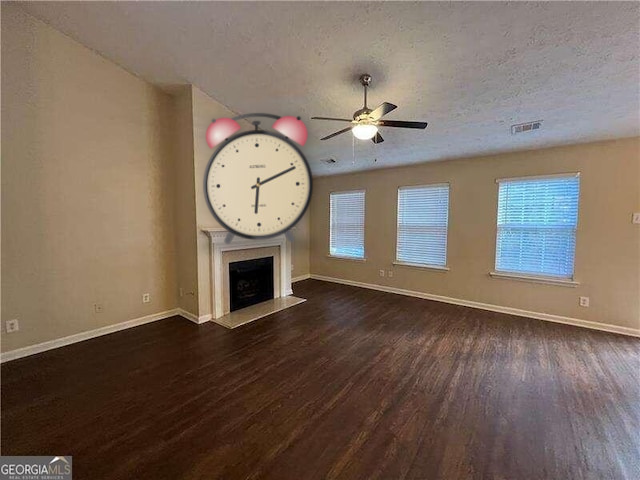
6:11
